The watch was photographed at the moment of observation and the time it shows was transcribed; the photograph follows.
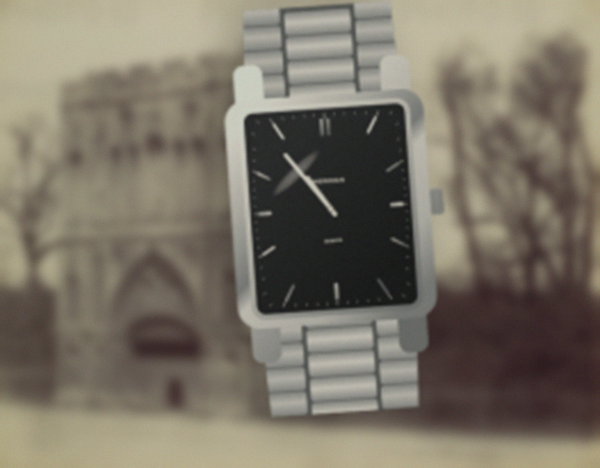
10:54
